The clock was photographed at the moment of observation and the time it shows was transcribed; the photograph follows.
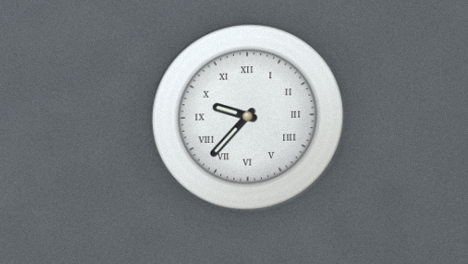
9:37
